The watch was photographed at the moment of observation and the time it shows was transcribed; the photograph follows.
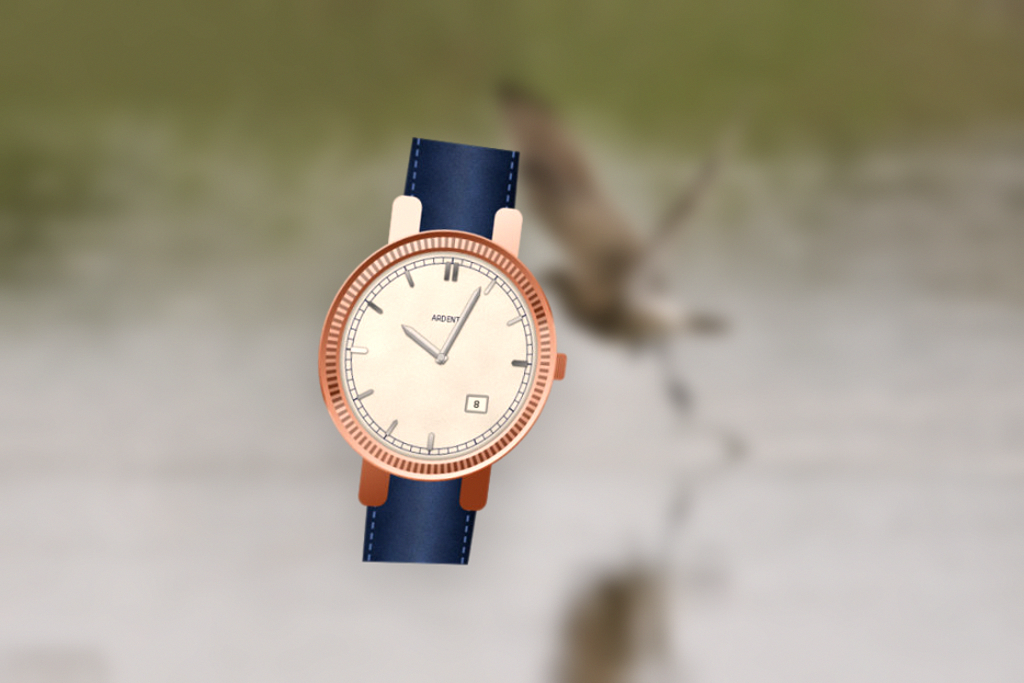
10:04
